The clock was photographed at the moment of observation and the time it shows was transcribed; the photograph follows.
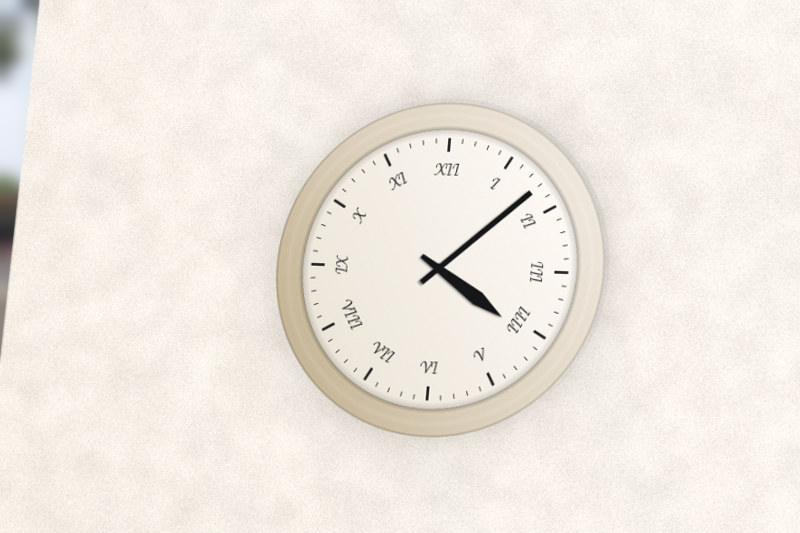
4:08
